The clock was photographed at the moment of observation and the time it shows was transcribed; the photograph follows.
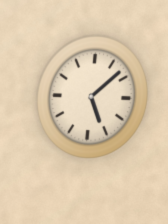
5:08
